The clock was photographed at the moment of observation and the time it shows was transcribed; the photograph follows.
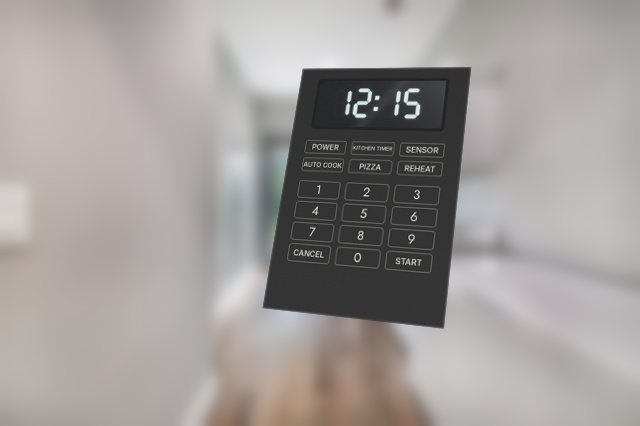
12:15
